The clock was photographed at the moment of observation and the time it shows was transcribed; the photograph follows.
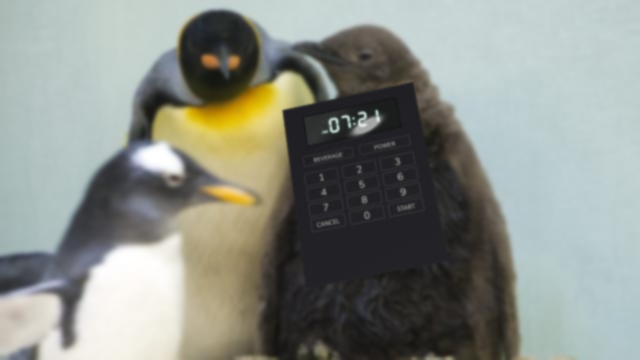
7:21
